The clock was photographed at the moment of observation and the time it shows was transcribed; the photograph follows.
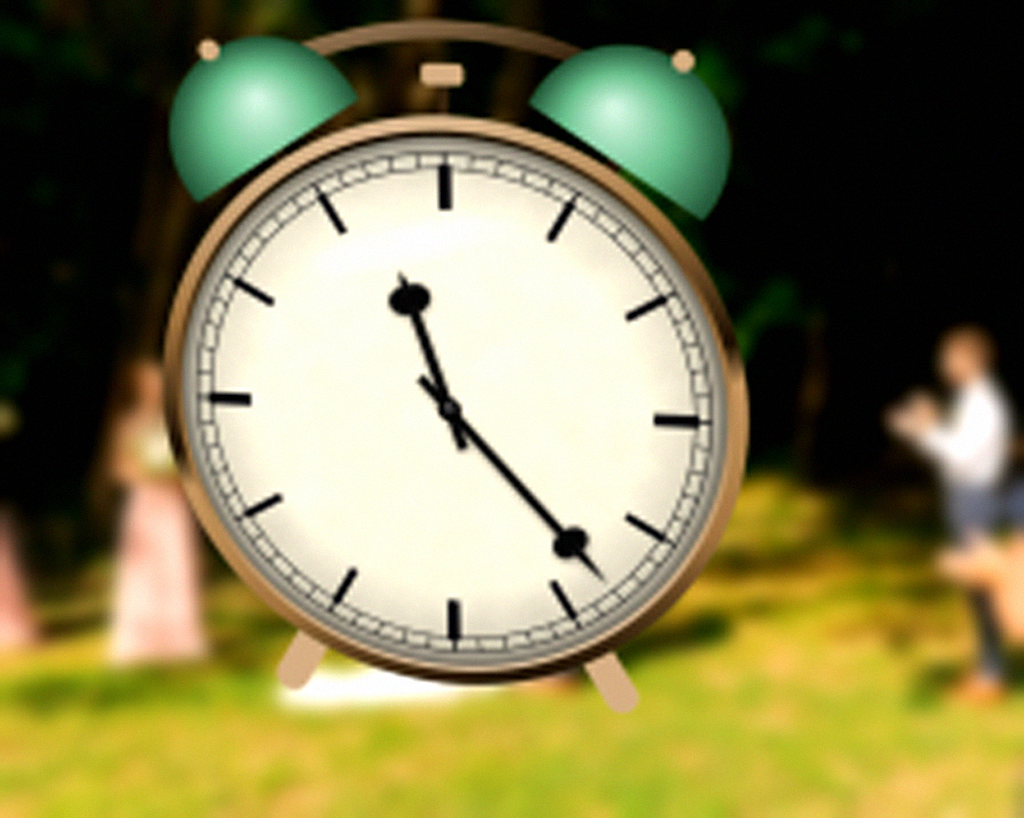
11:23
